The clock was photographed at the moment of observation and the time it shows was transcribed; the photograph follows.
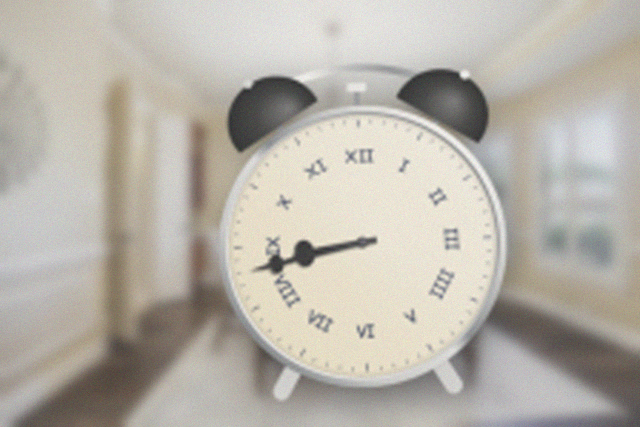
8:43
